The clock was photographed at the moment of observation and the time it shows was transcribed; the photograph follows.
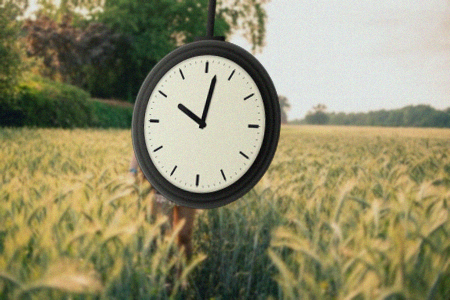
10:02
